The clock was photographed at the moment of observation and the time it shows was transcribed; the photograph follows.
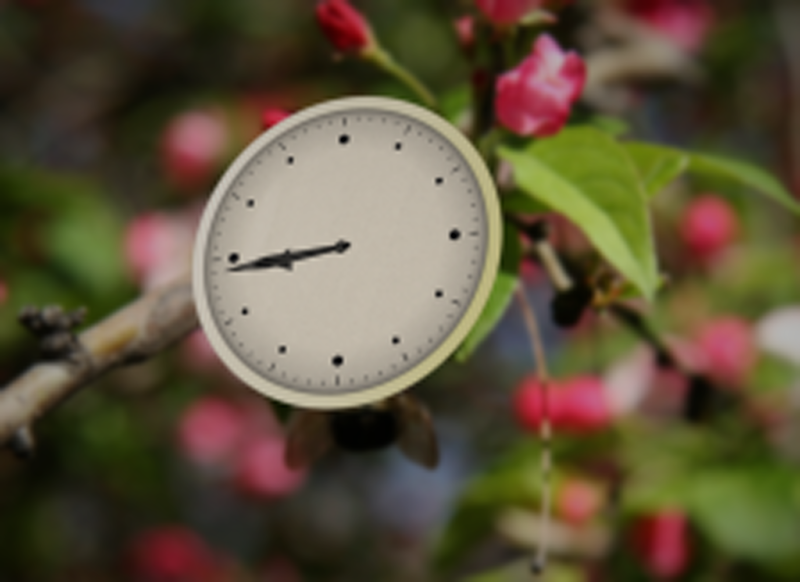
8:44
